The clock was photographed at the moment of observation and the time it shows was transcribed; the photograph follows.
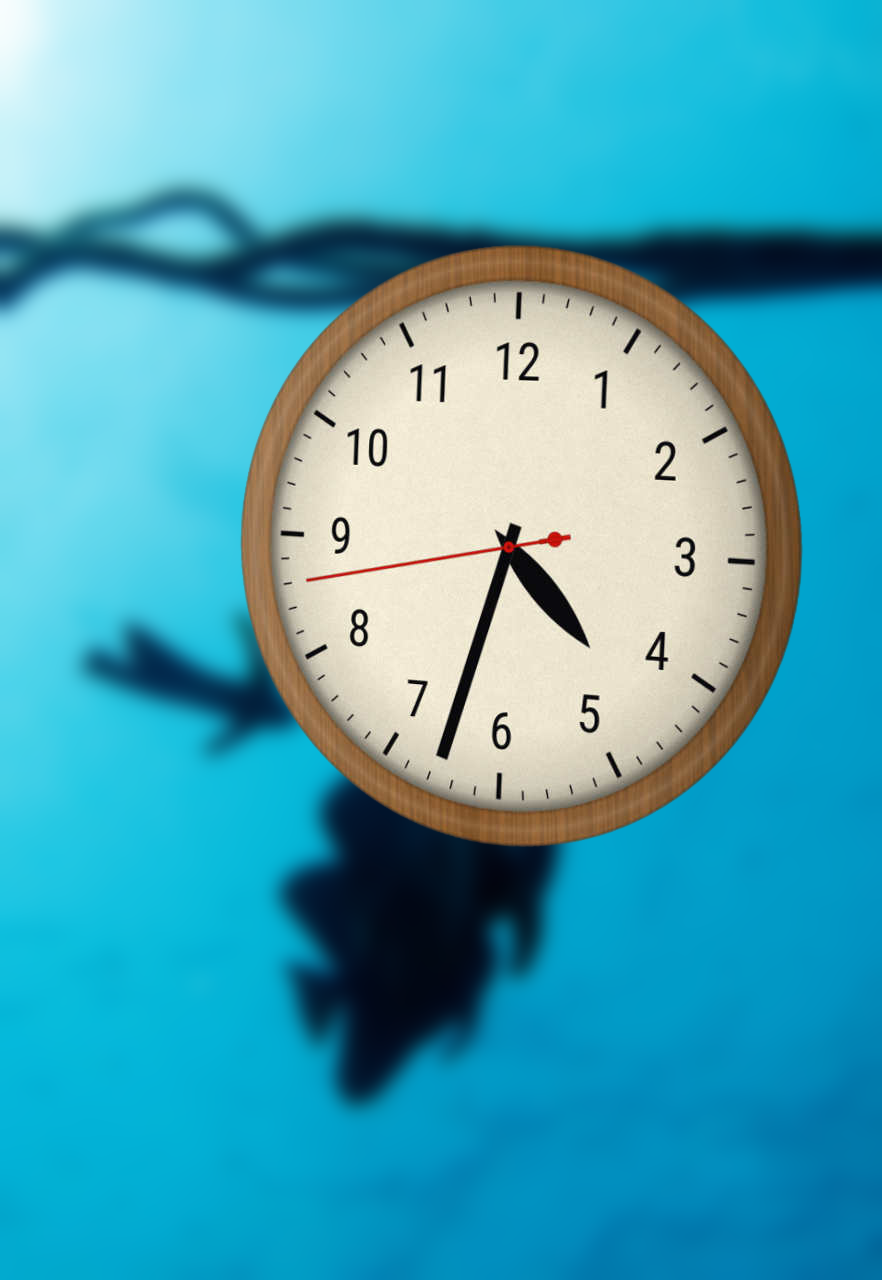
4:32:43
